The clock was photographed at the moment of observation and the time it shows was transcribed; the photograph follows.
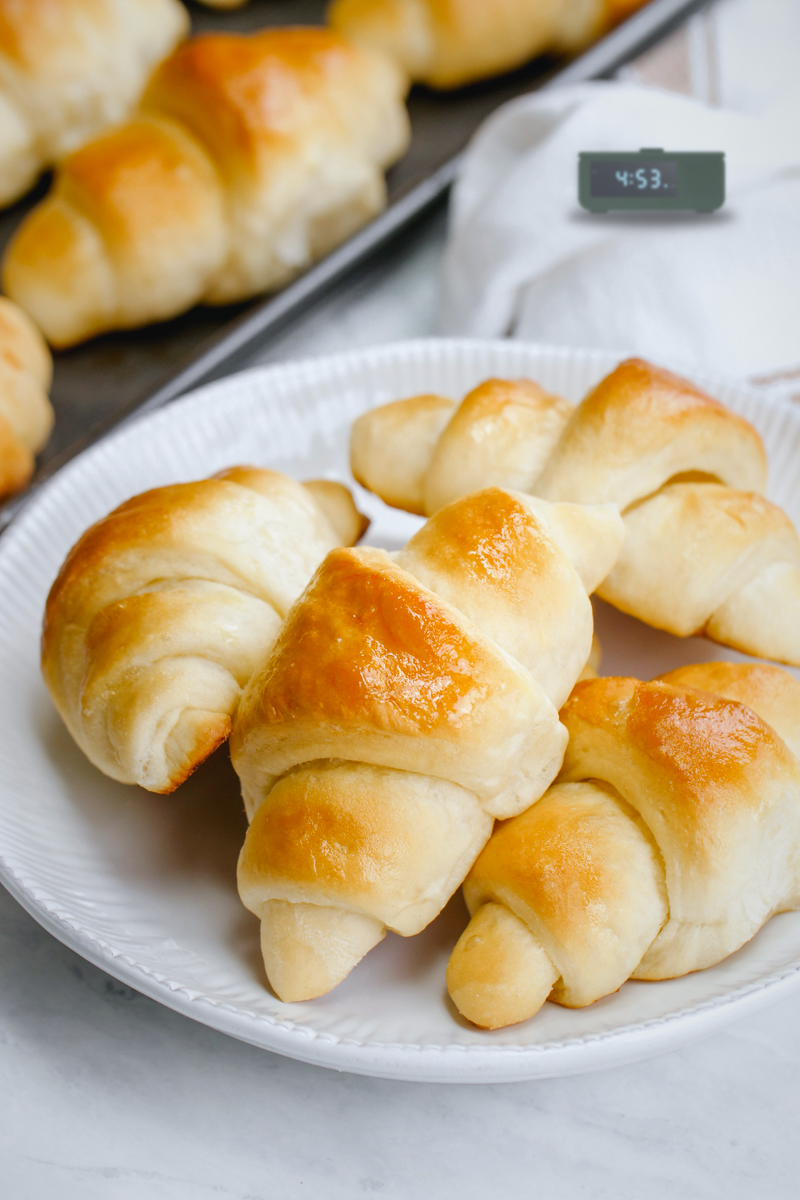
4:53
